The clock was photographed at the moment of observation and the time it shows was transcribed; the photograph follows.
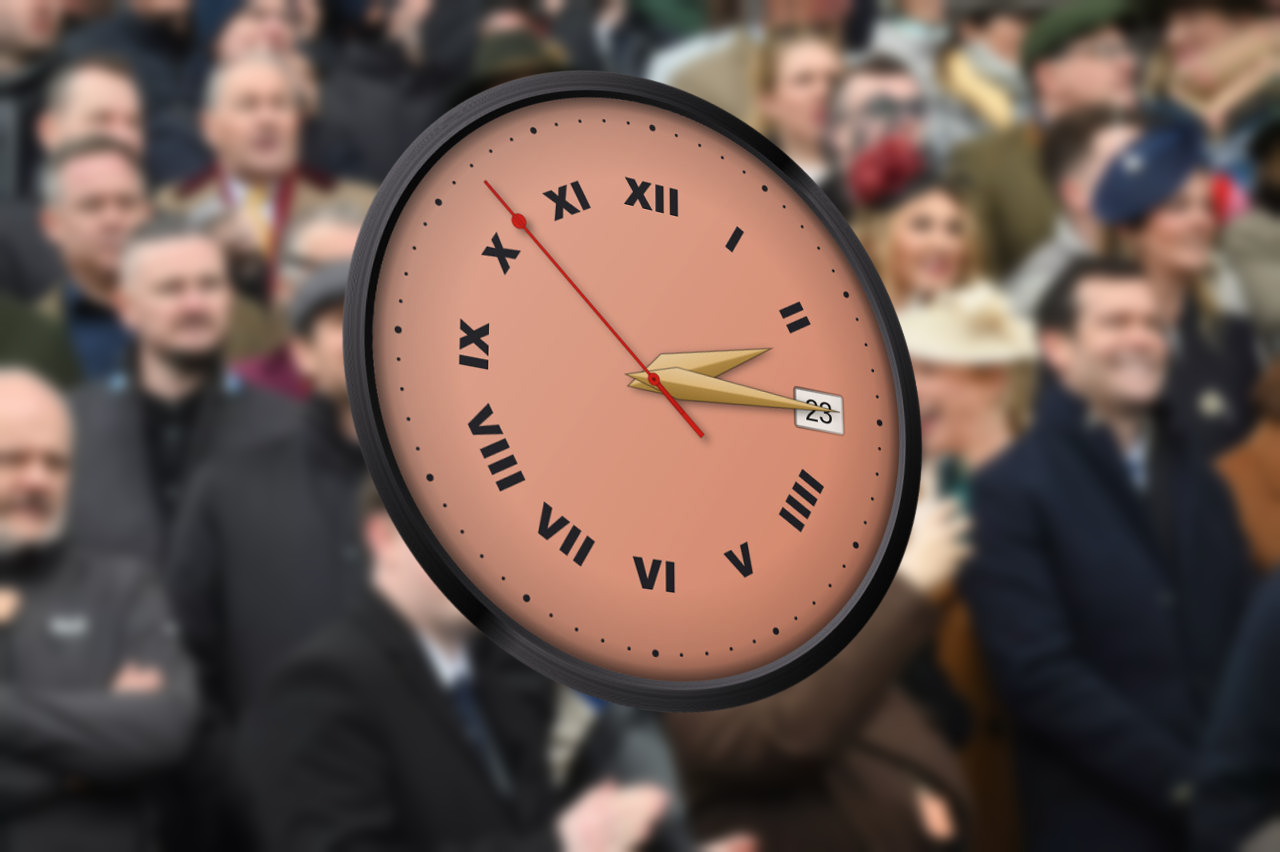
2:14:52
